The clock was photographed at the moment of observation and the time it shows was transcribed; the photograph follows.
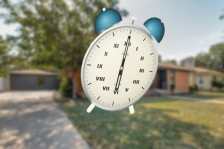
6:00
